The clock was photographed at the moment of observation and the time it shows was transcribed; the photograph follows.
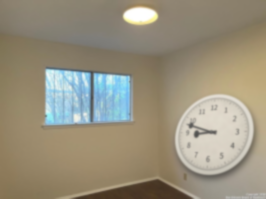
8:48
